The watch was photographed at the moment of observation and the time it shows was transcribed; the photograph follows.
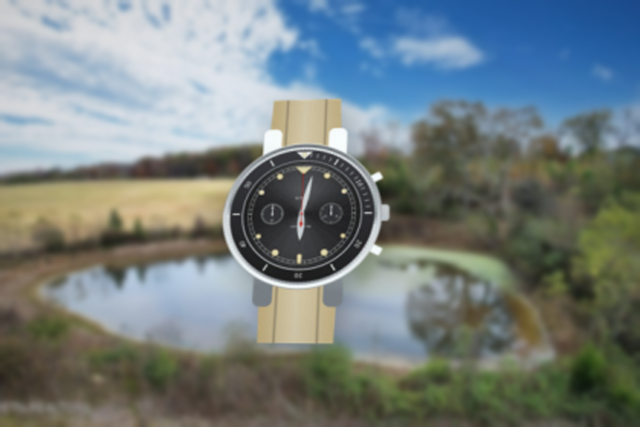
6:02
